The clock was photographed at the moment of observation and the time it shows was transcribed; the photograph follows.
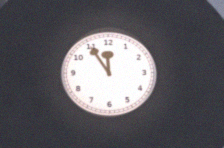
11:55
